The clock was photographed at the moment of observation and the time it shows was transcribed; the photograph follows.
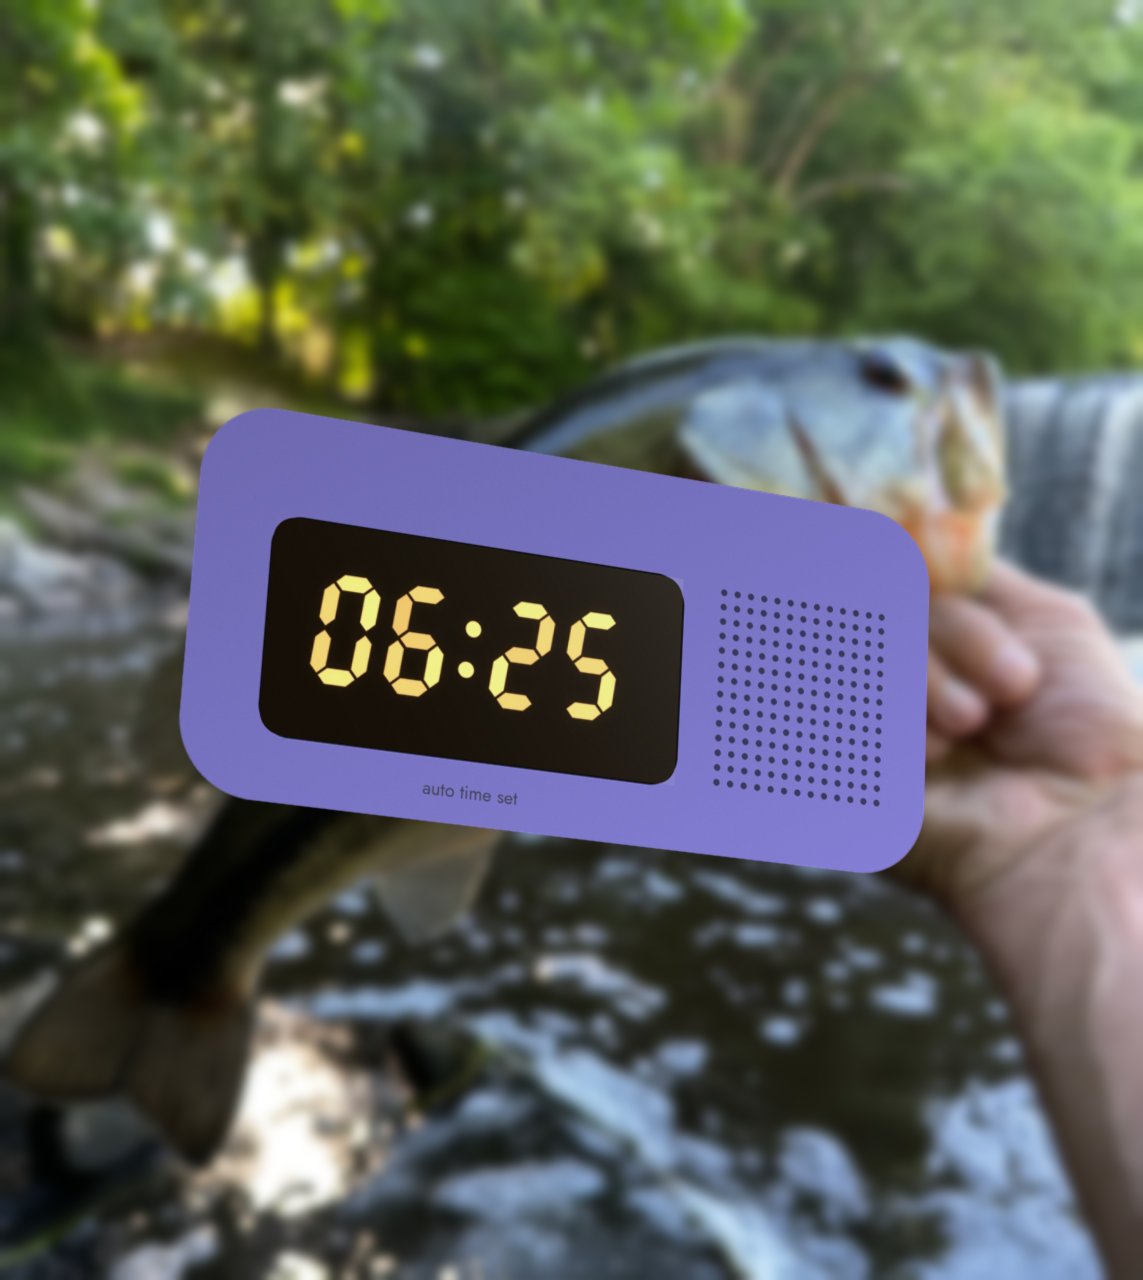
6:25
